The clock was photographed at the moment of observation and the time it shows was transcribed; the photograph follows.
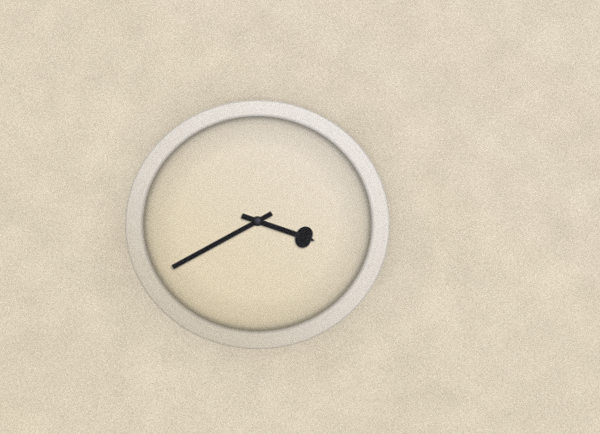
3:40
